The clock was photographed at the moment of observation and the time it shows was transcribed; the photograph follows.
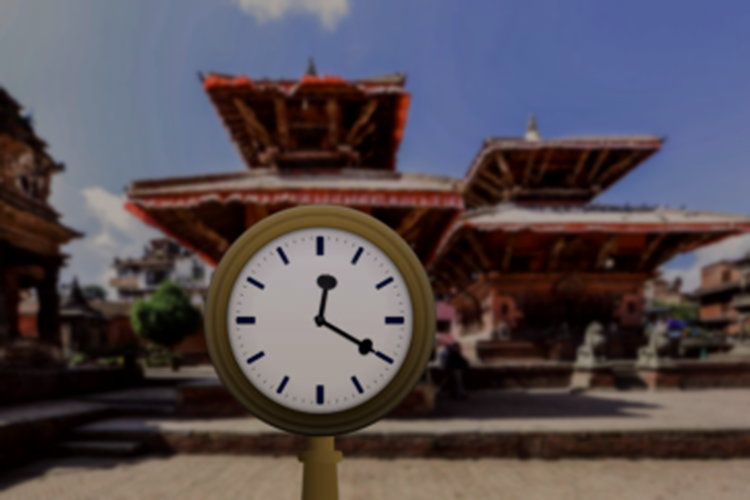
12:20
